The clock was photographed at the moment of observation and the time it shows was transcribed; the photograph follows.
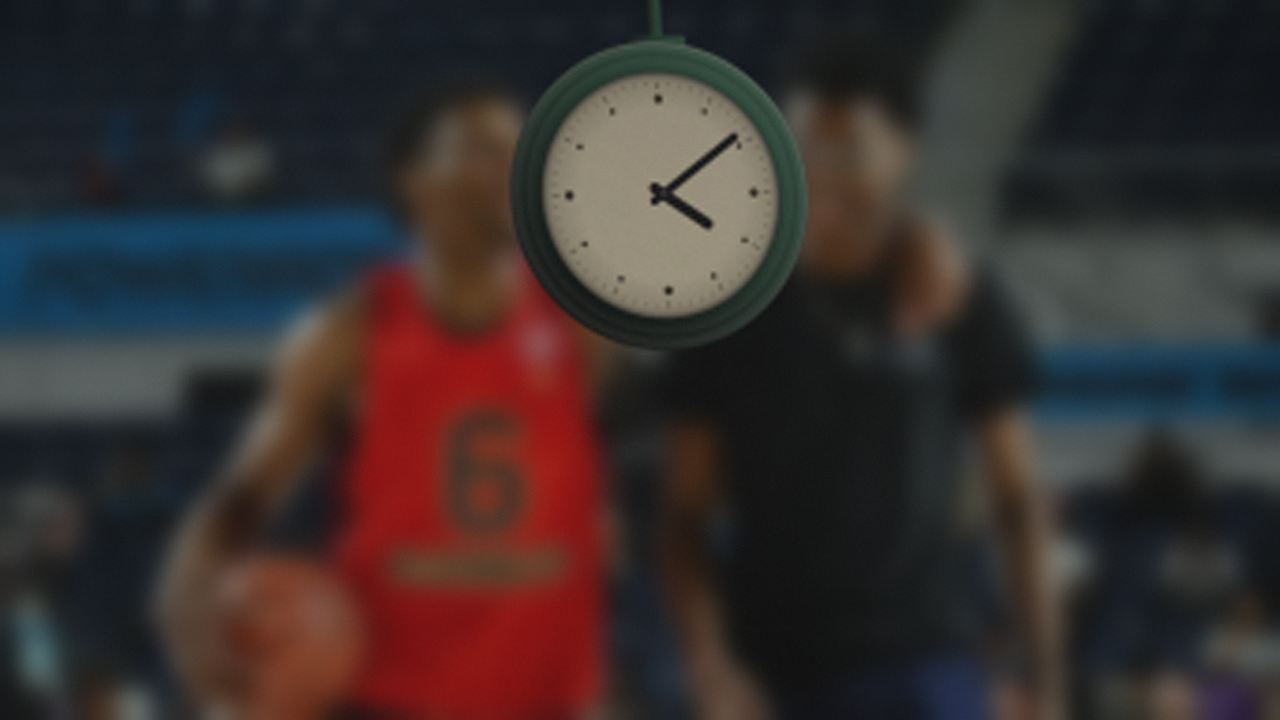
4:09
